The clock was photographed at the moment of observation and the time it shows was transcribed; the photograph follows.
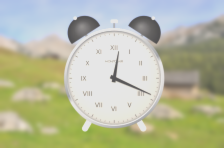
12:19
